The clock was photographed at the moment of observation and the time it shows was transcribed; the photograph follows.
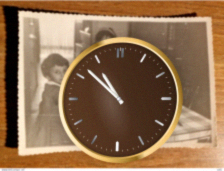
10:52
